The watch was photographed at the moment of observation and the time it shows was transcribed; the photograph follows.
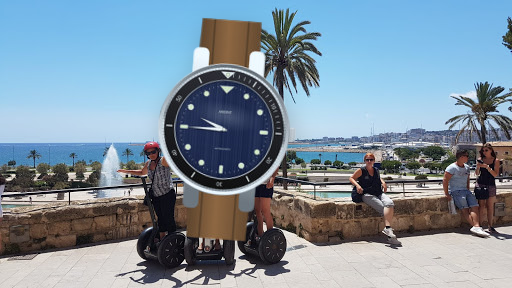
9:45
